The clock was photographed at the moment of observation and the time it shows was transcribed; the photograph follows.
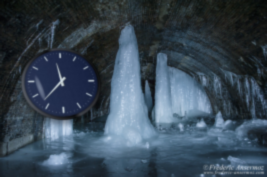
11:37
